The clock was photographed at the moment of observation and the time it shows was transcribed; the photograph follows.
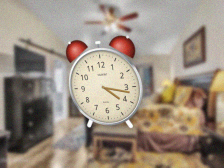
4:17
